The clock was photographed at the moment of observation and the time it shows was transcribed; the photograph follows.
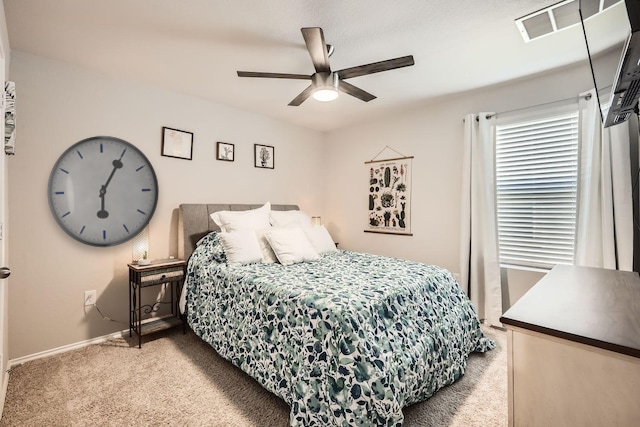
6:05
